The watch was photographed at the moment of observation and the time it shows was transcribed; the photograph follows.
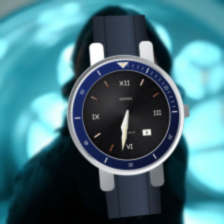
6:32
